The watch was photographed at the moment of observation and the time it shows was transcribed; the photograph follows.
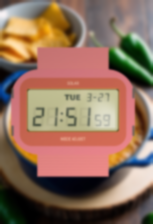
21:51:59
